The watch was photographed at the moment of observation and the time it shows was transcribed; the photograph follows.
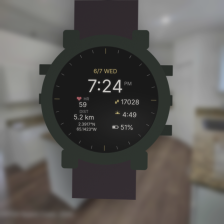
7:24
